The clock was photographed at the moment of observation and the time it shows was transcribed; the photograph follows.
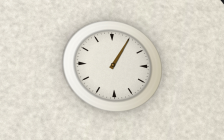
1:05
